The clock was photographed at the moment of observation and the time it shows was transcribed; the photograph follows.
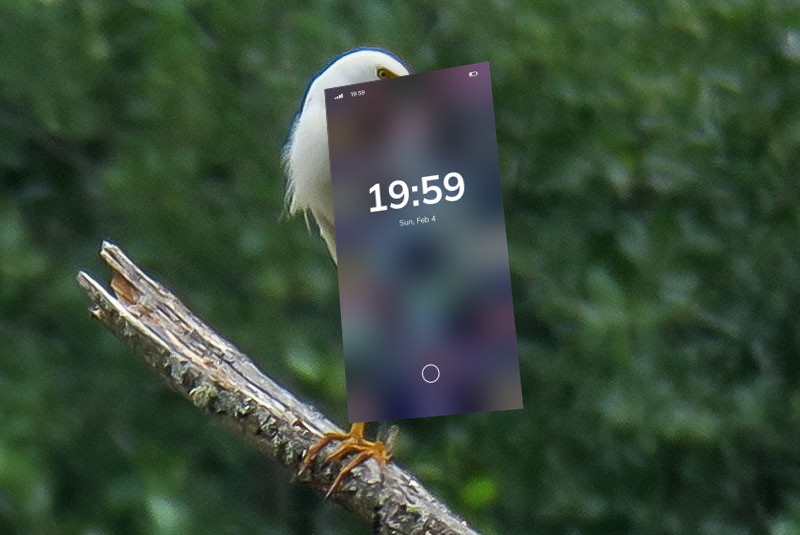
19:59
